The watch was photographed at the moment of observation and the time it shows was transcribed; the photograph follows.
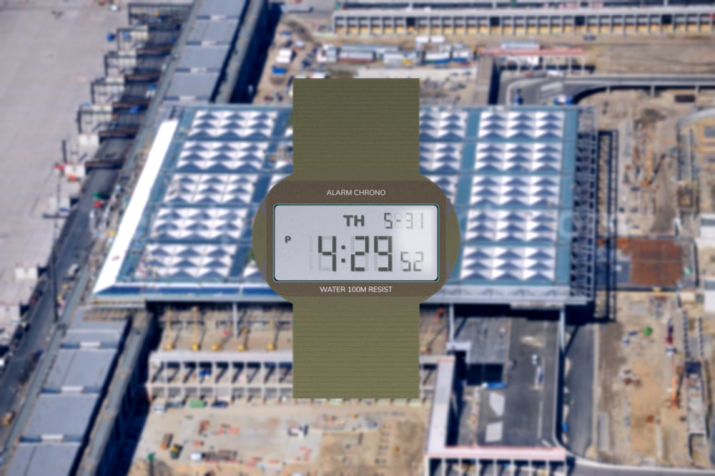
4:29:52
